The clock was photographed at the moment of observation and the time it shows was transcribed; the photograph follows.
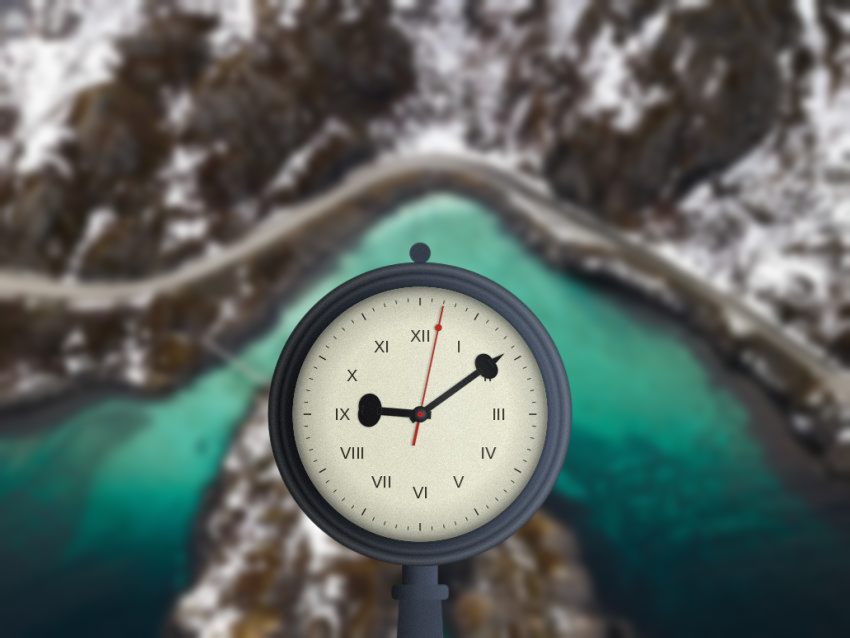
9:09:02
